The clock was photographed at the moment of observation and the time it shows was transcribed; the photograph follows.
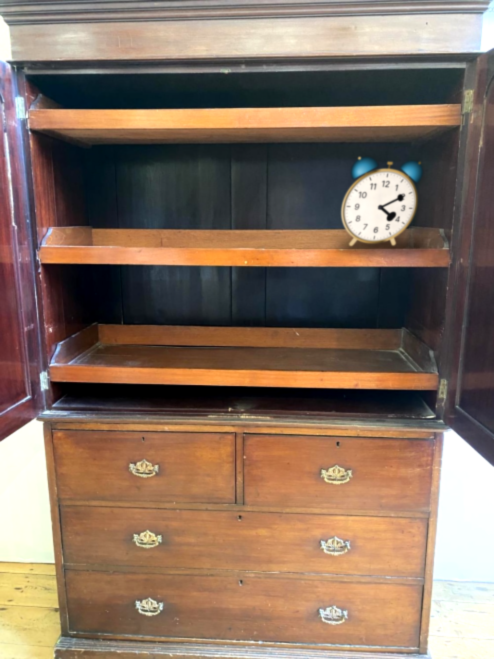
4:10
